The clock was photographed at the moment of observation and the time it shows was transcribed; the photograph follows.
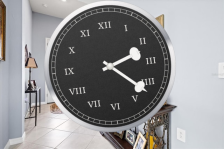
2:22
